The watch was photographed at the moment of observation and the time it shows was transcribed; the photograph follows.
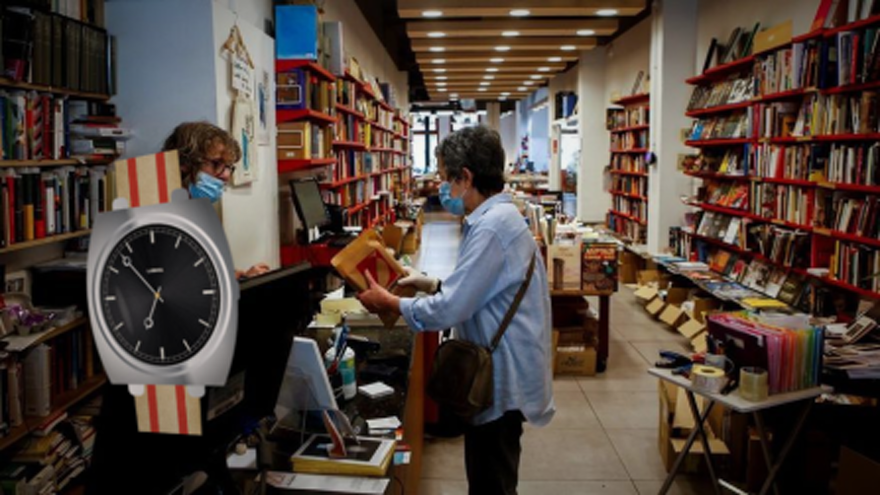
6:53
